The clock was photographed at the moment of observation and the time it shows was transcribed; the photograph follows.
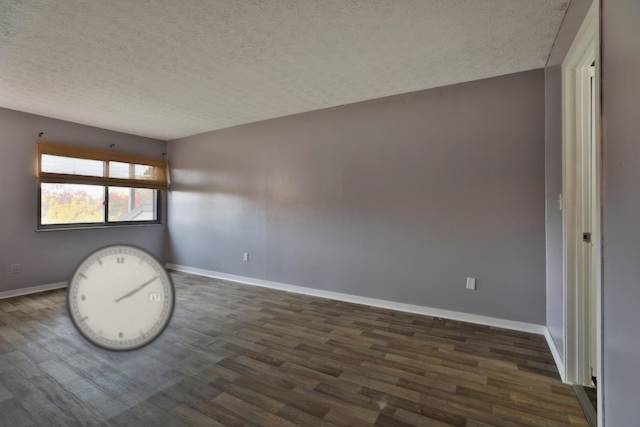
2:10
